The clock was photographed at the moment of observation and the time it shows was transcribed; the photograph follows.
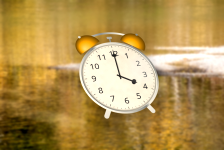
4:00
